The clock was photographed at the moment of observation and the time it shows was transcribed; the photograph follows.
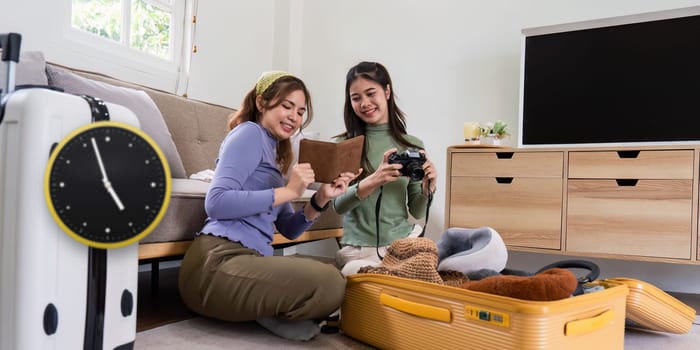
4:57
